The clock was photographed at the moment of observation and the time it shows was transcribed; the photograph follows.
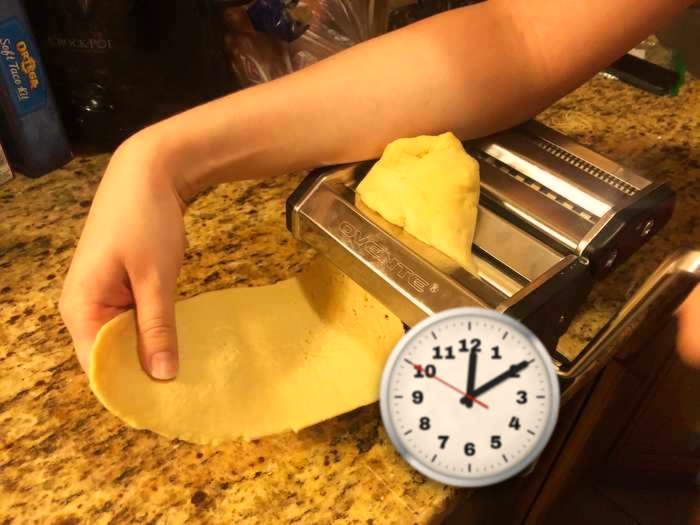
12:09:50
